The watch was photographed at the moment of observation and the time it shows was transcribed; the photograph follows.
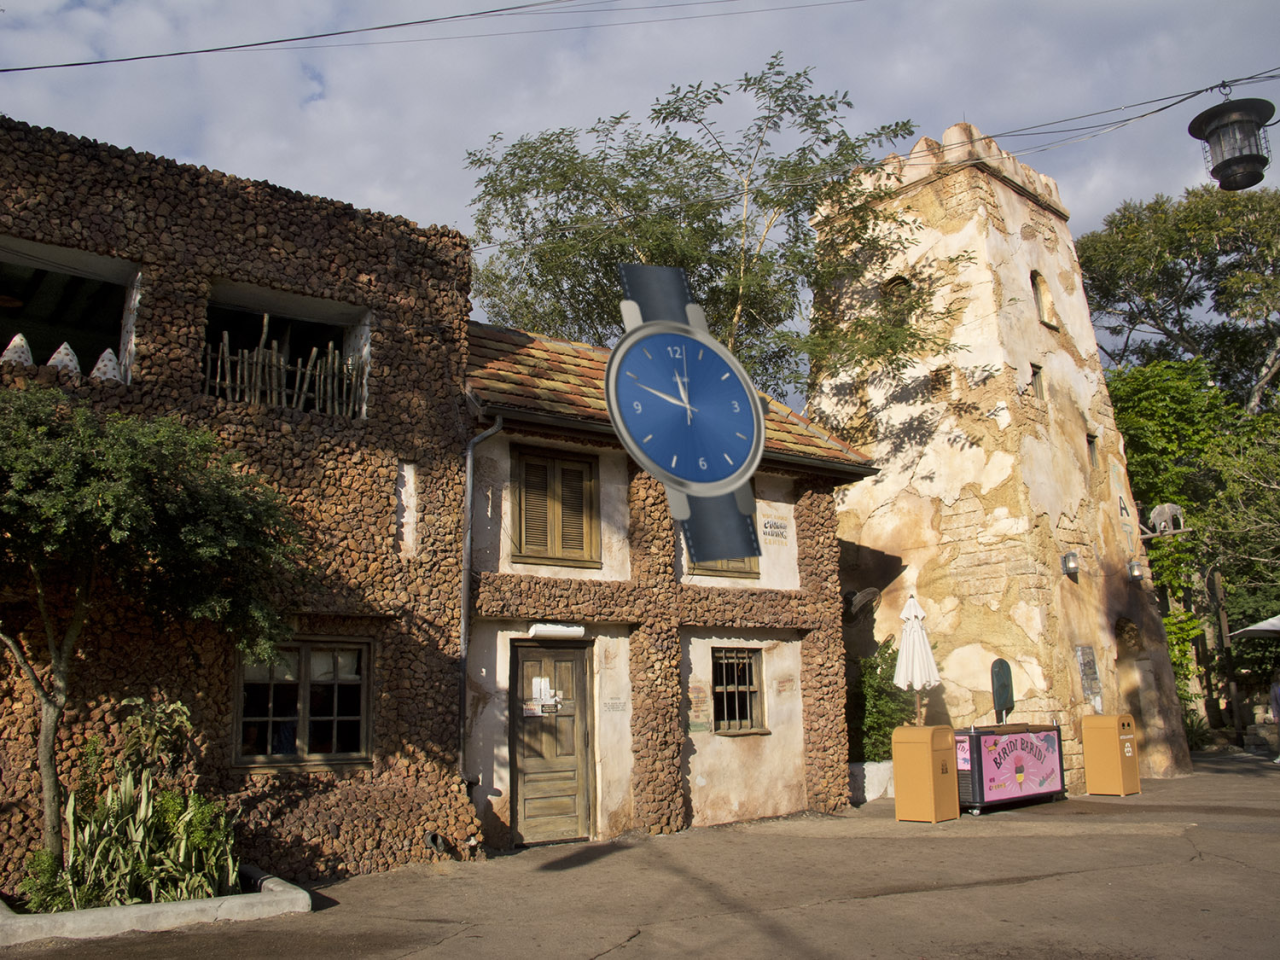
11:49:02
